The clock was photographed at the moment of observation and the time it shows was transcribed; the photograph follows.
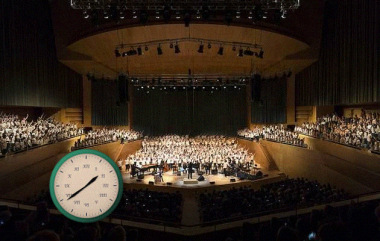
1:39
